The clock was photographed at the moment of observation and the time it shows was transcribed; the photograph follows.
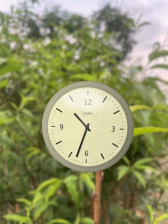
10:33
